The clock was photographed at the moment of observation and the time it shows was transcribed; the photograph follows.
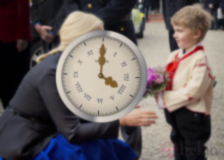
4:00
